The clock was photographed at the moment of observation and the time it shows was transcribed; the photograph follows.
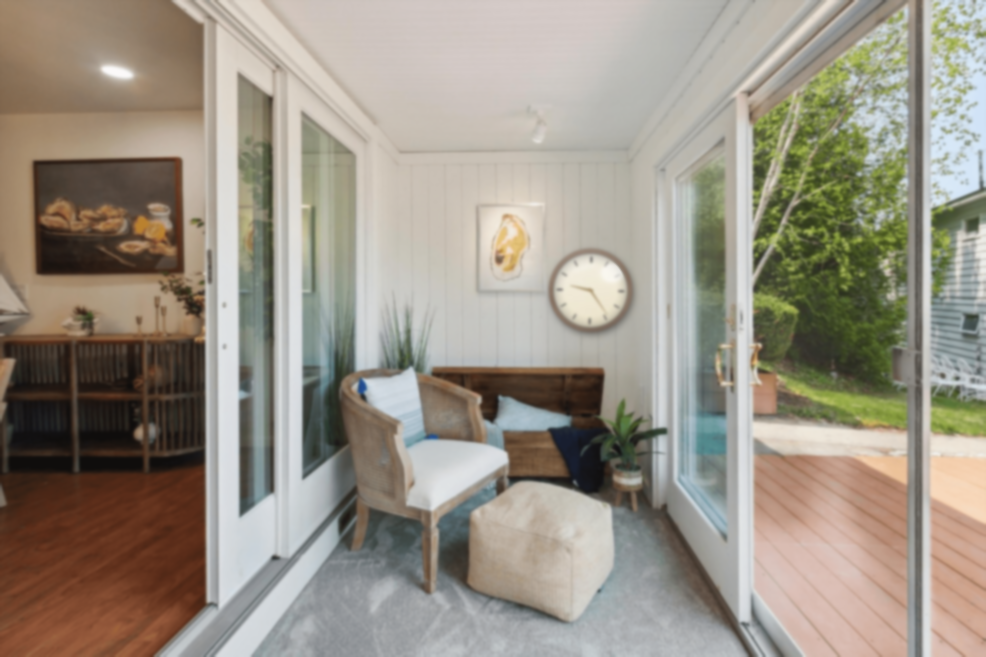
9:24
